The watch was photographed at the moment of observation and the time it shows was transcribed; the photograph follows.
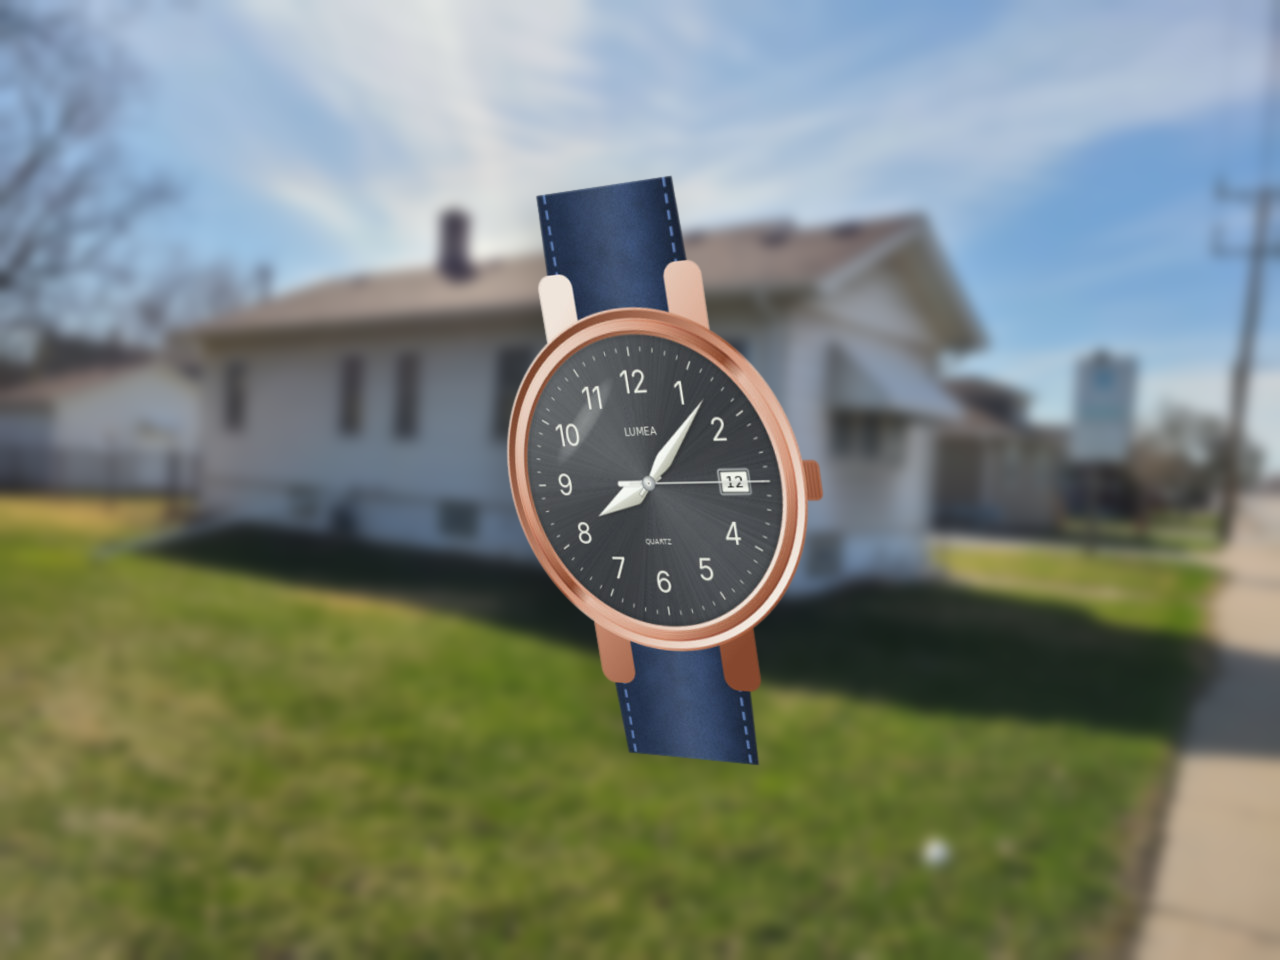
8:07:15
